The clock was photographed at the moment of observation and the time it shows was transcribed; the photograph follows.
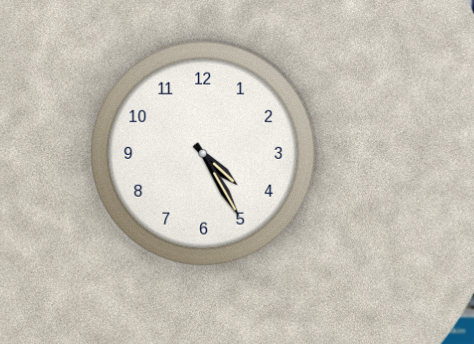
4:25
